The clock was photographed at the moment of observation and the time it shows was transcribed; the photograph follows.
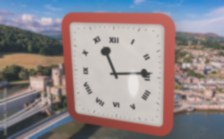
11:14
